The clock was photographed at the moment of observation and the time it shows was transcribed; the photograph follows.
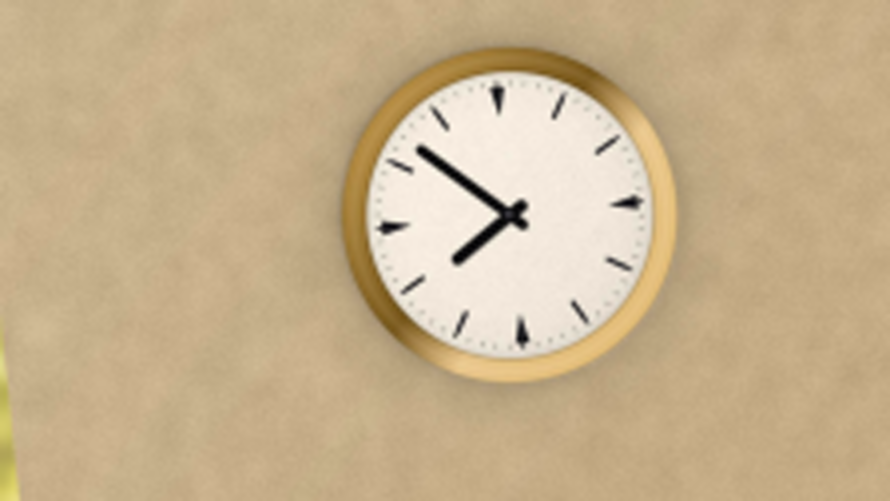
7:52
